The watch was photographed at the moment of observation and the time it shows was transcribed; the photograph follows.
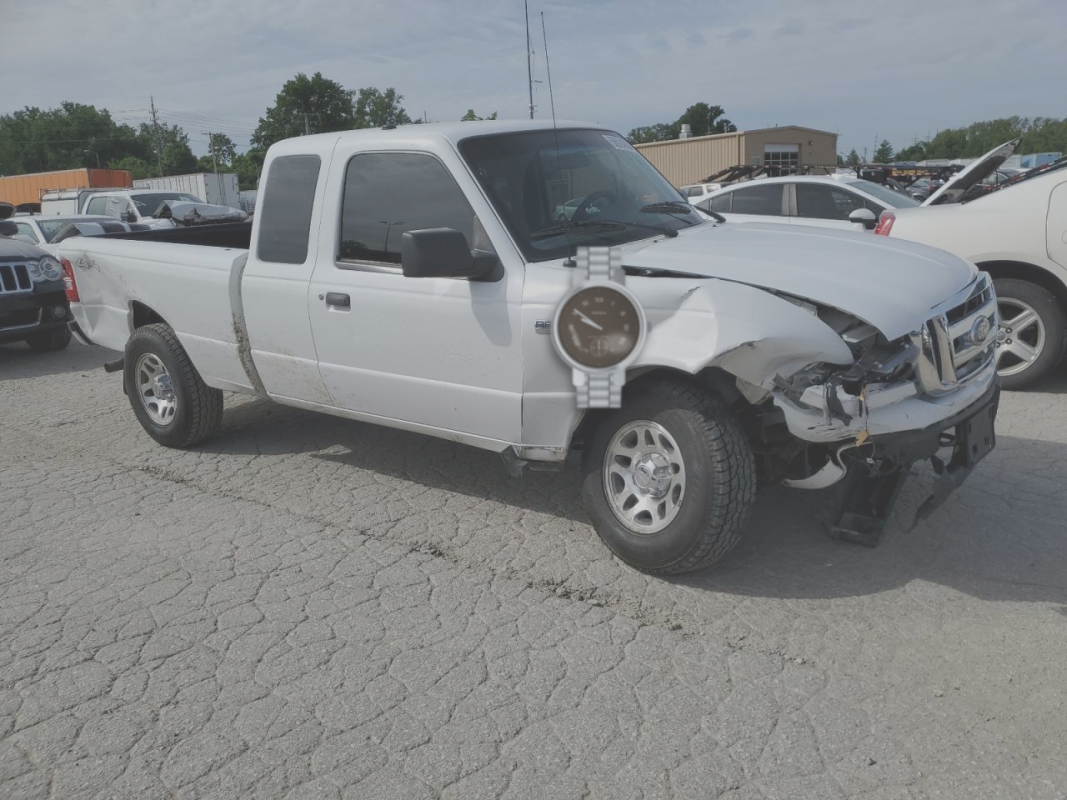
9:51
